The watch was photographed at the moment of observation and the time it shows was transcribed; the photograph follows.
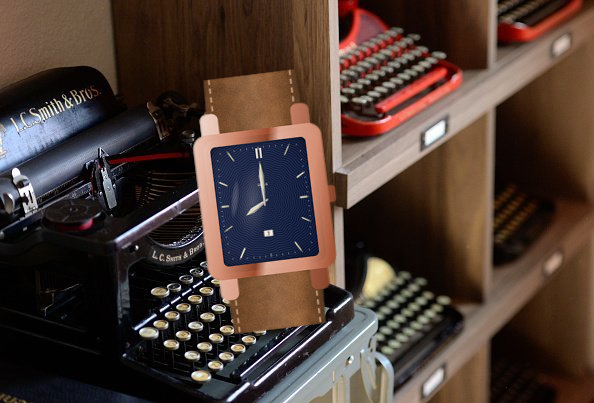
8:00
